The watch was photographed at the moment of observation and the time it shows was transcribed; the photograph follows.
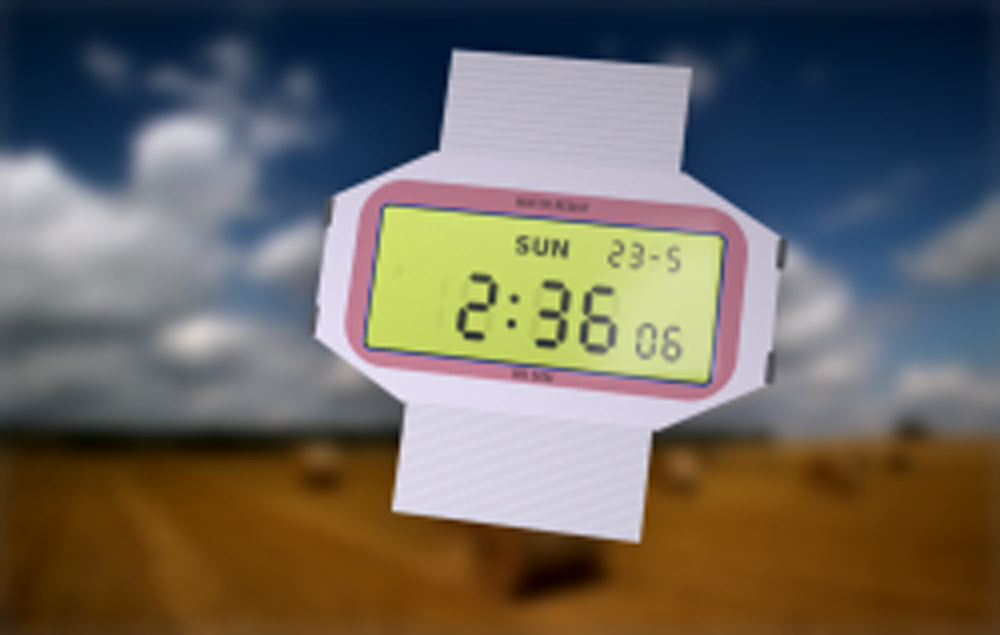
2:36:06
